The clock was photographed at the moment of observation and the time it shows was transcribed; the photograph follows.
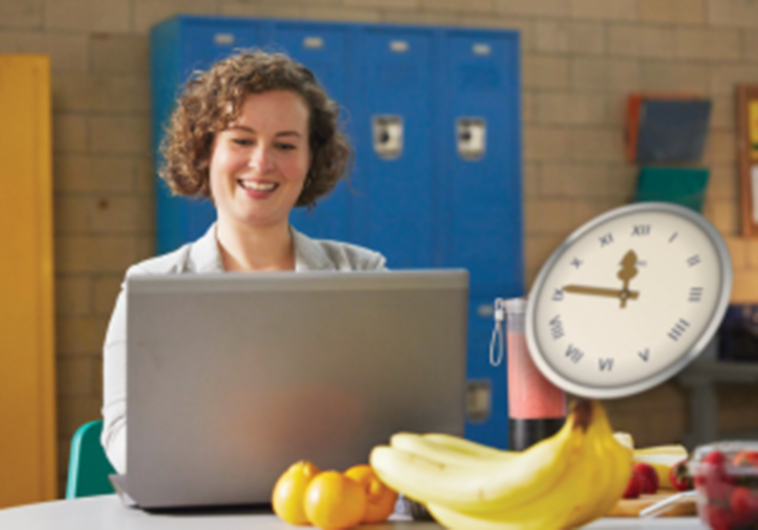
11:46
